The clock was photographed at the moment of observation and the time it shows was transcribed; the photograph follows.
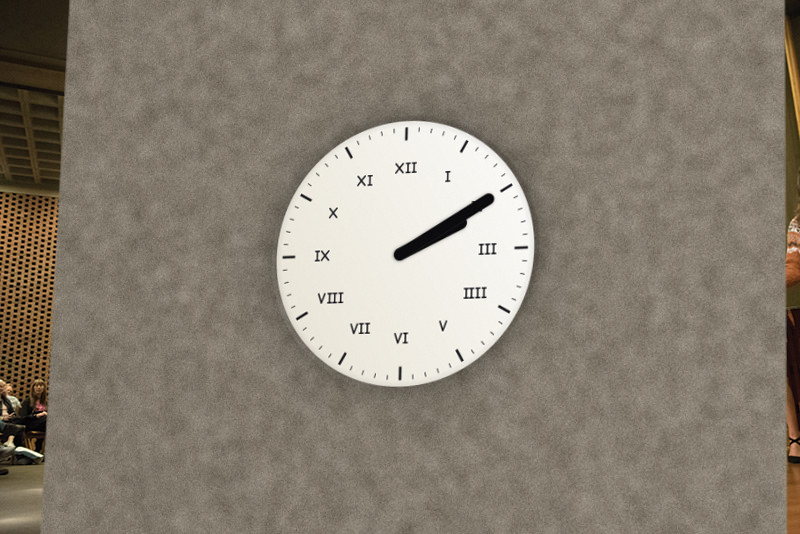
2:10
